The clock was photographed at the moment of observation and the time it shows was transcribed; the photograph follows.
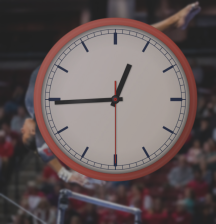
12:44:30
